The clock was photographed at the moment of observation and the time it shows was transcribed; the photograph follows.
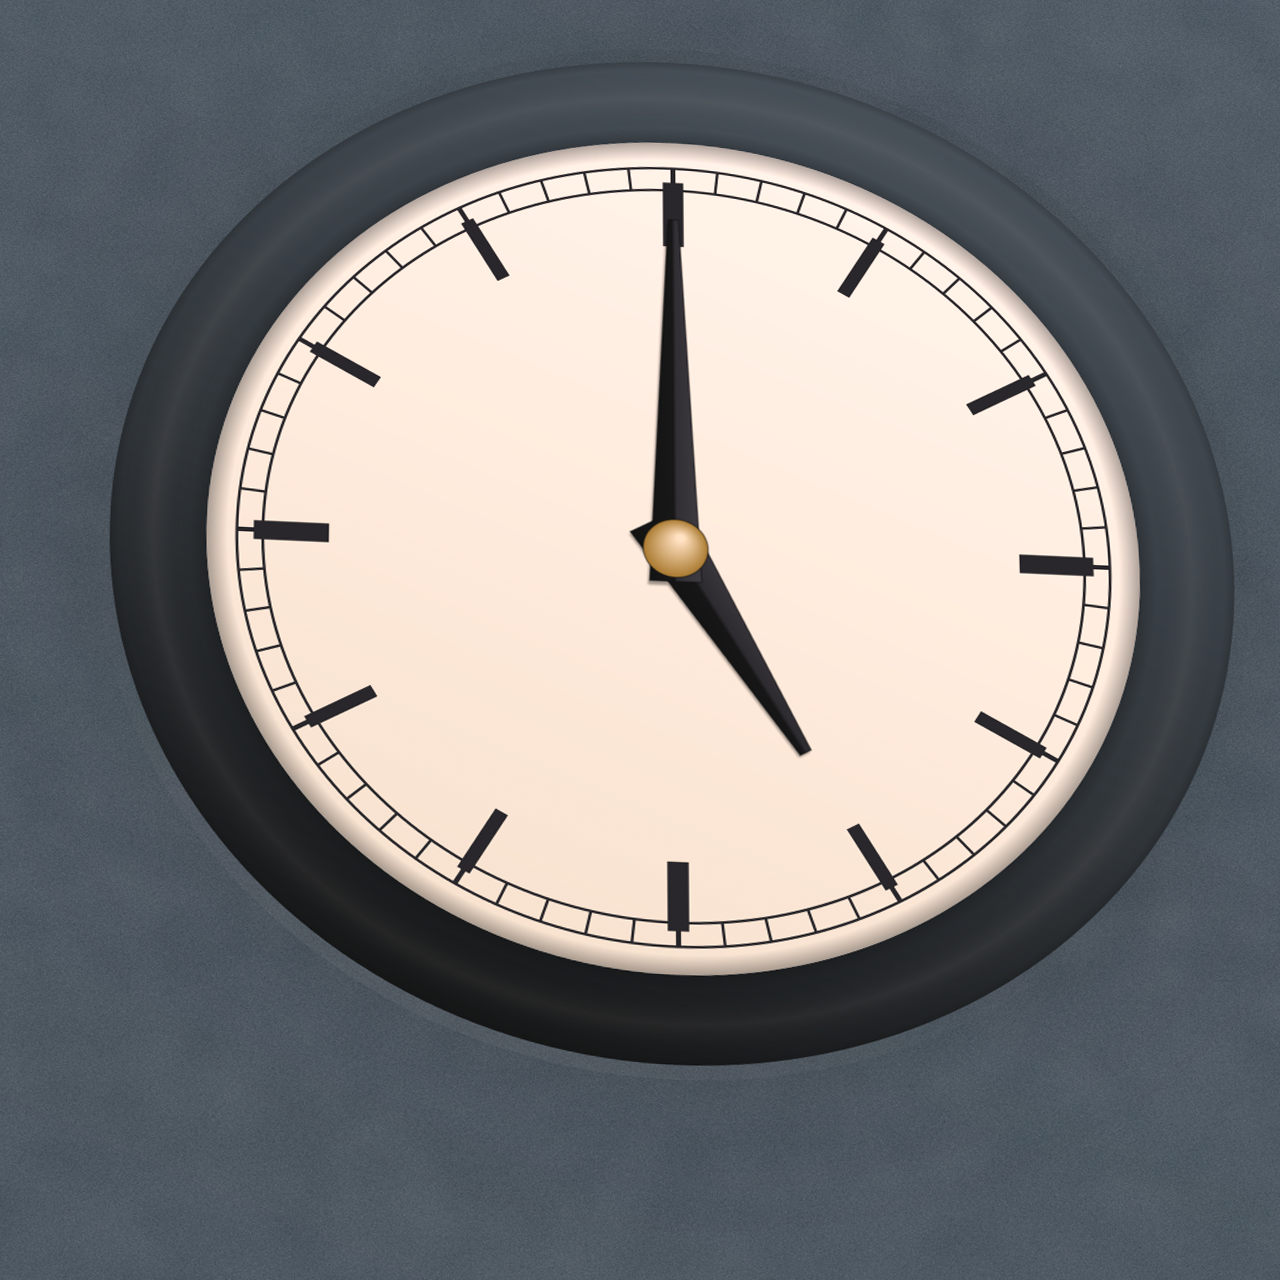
5:00
